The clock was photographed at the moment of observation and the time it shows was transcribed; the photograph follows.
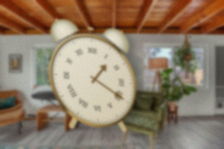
1:20
